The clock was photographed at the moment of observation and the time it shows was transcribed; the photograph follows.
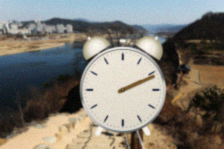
2:11
